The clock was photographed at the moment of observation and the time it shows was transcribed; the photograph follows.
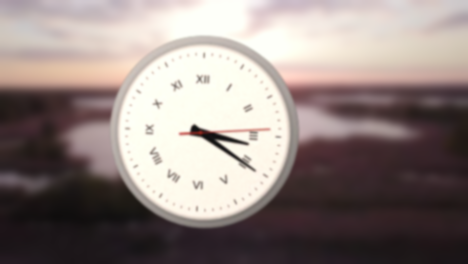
3:20:14
